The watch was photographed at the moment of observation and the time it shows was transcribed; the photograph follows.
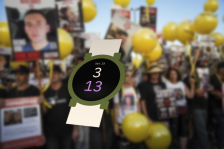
3:13
